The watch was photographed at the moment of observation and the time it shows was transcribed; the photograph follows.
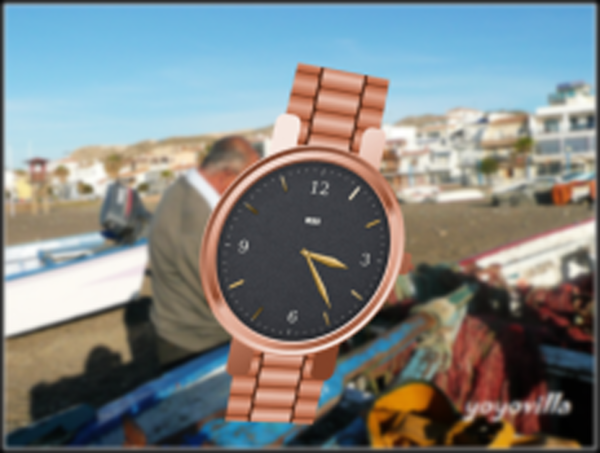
3:24
